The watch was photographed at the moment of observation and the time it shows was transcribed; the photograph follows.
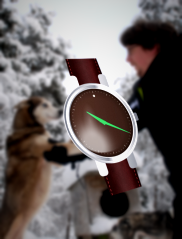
10:20
